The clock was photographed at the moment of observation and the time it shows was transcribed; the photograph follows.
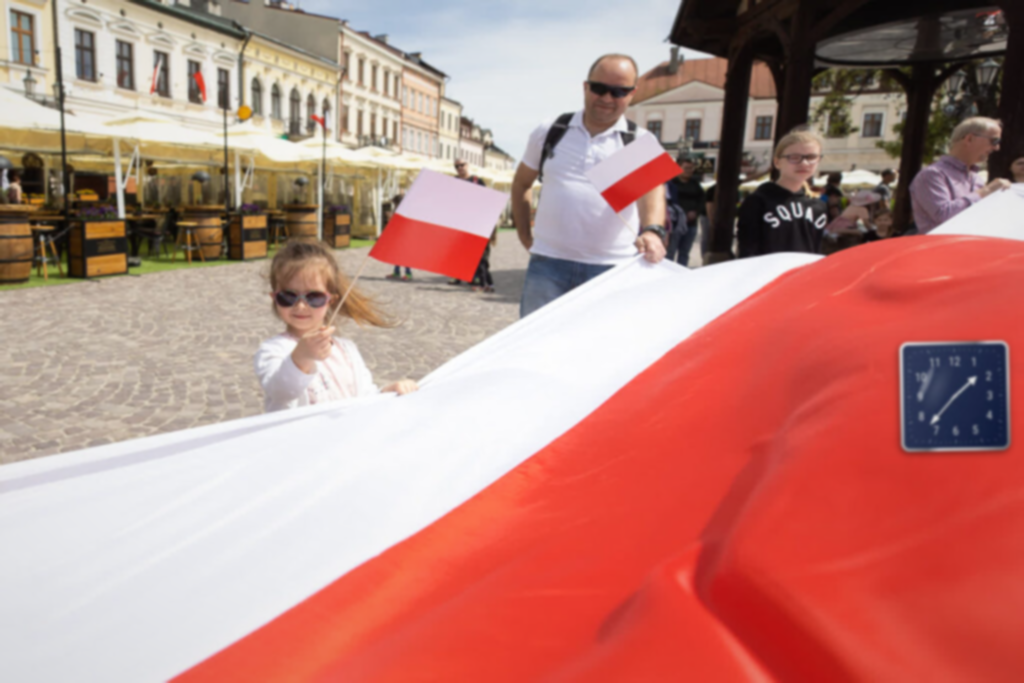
1:37
